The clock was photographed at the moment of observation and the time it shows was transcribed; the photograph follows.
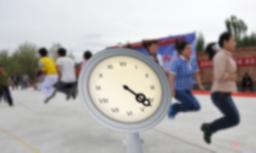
4:22
